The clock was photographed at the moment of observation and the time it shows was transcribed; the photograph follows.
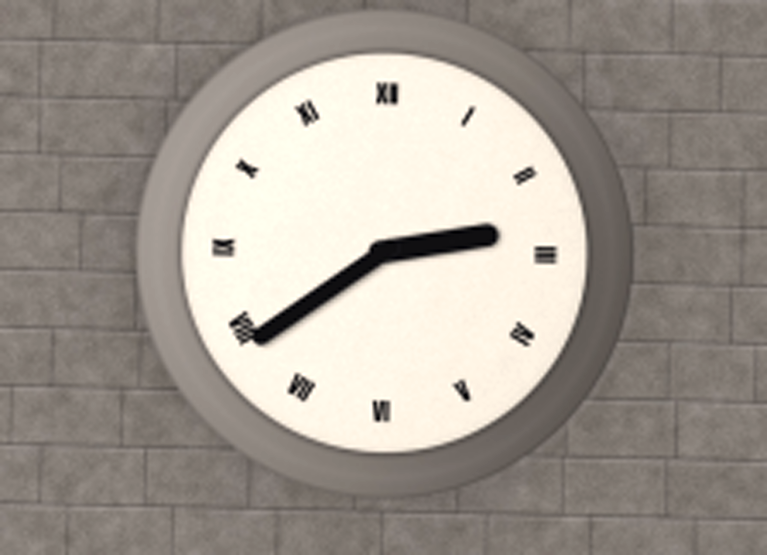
2:39
